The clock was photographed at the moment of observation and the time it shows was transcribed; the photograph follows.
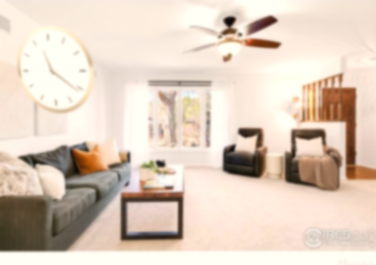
11:21
